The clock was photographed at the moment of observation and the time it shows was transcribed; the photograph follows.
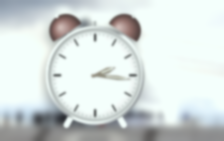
2:16
